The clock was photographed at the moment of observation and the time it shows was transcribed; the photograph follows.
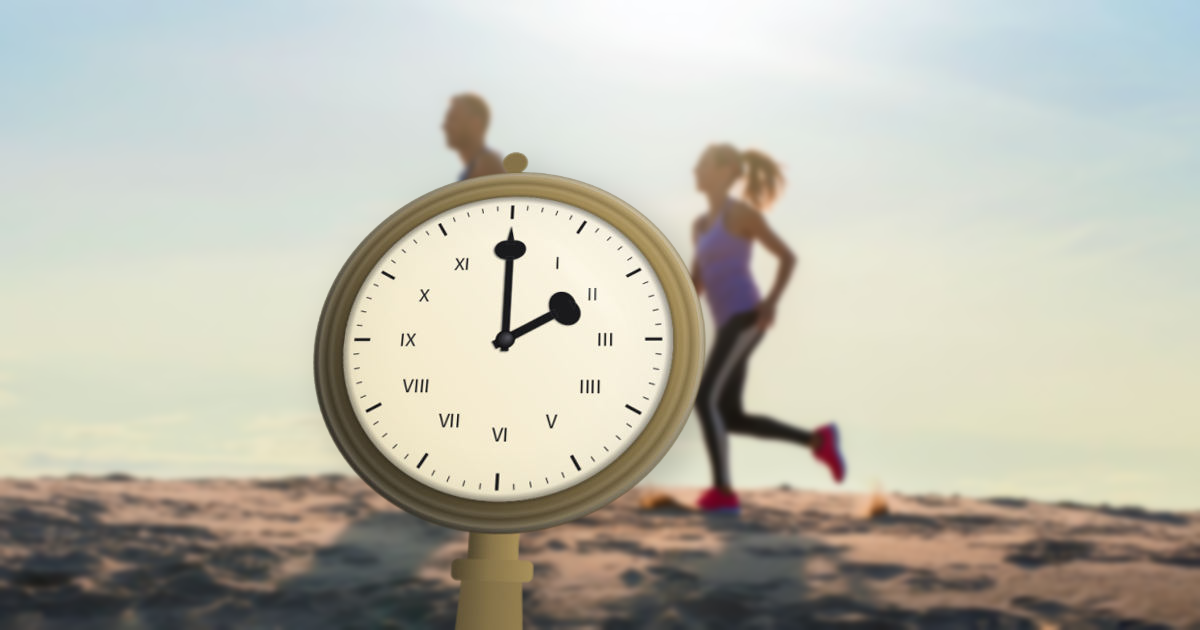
2:00
